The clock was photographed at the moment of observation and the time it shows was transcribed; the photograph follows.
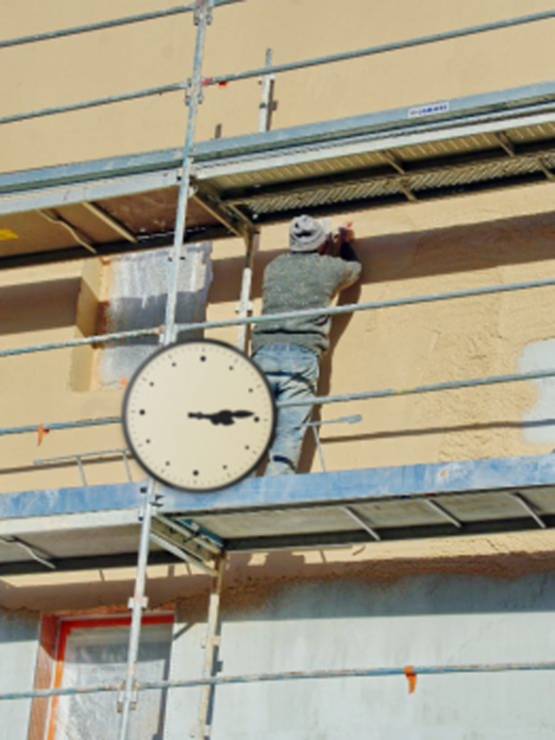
3:14
